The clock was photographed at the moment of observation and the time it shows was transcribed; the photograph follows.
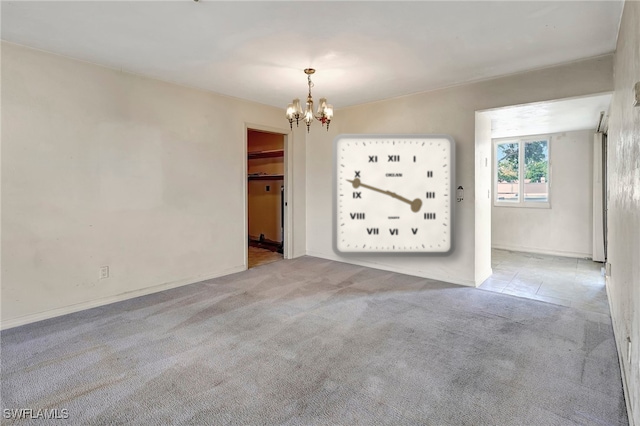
3:48
